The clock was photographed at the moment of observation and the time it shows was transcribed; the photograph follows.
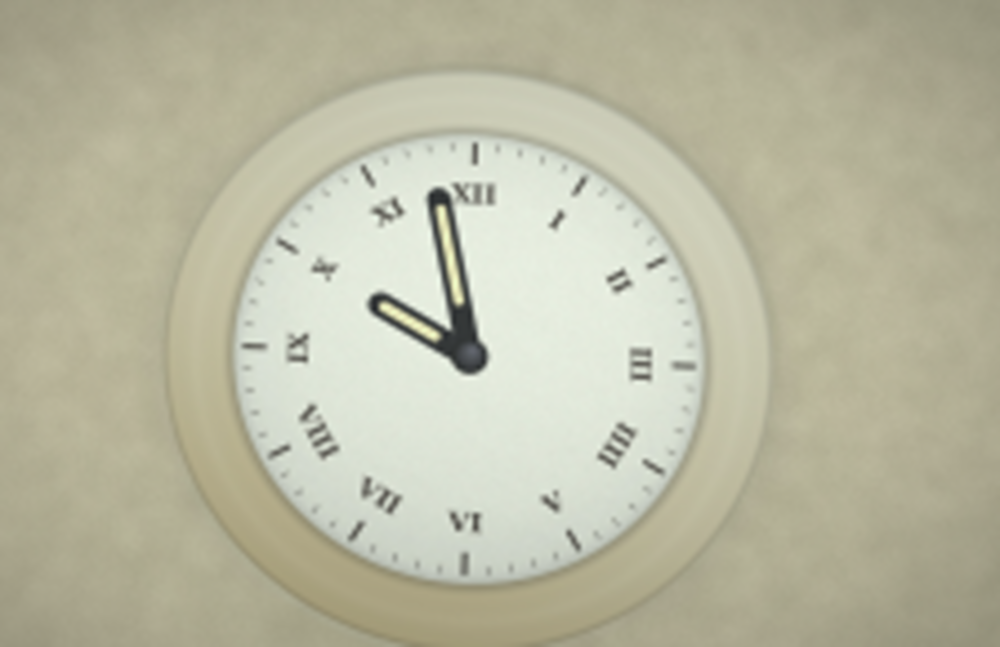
9:58
